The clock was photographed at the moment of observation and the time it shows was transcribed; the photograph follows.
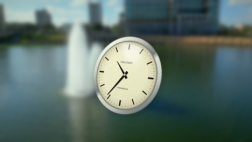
10:36
